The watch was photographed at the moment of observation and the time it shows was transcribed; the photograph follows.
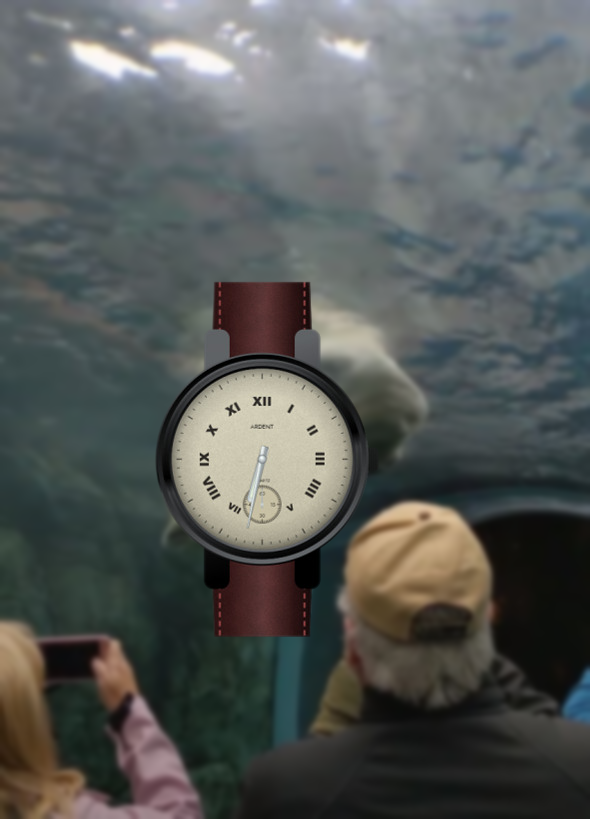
6:32
